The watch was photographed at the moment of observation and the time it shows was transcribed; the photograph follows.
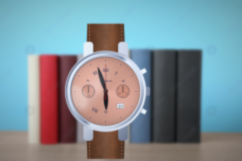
5:57
